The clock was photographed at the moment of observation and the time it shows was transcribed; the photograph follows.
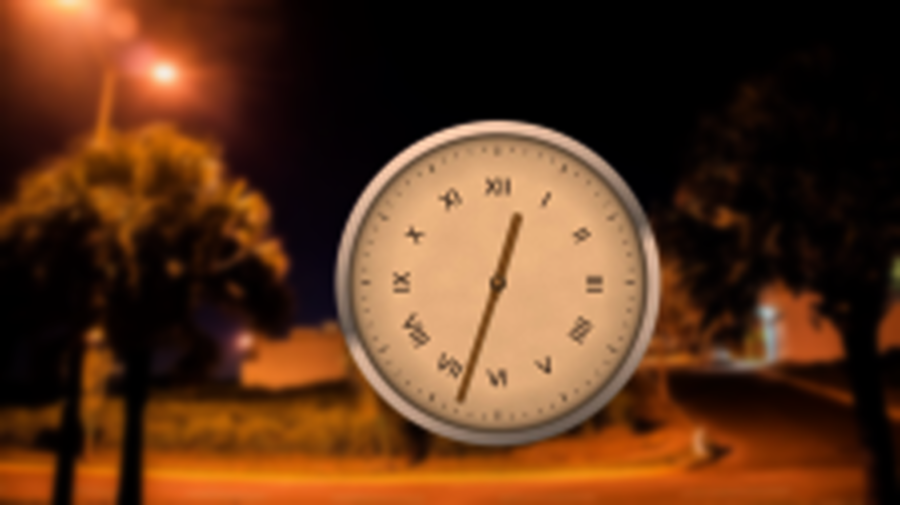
12:33
